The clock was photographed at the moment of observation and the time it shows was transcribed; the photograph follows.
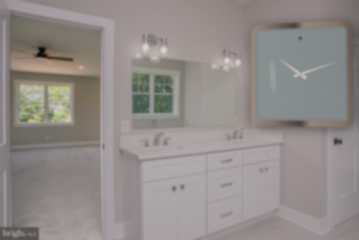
10:12
